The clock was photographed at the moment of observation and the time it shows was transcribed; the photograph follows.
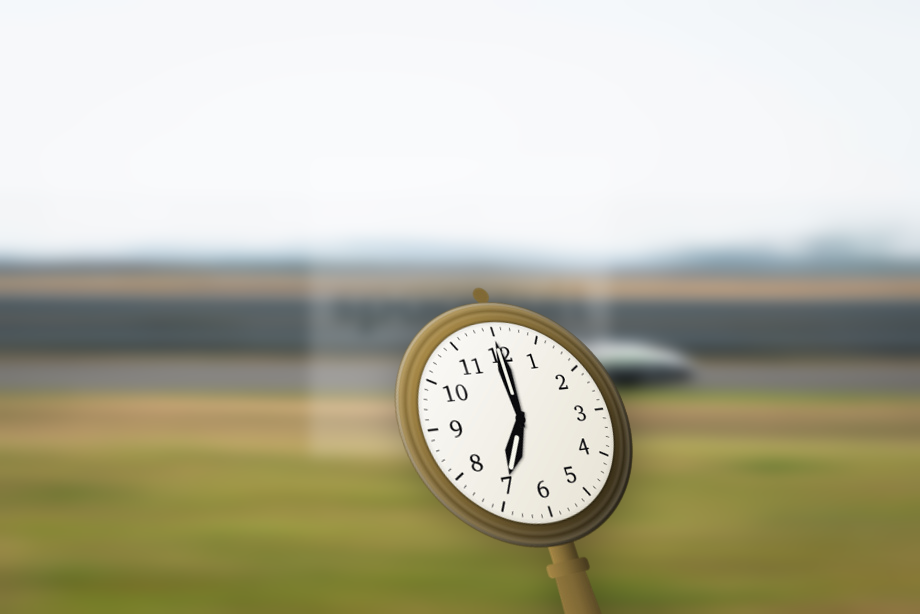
7:00
